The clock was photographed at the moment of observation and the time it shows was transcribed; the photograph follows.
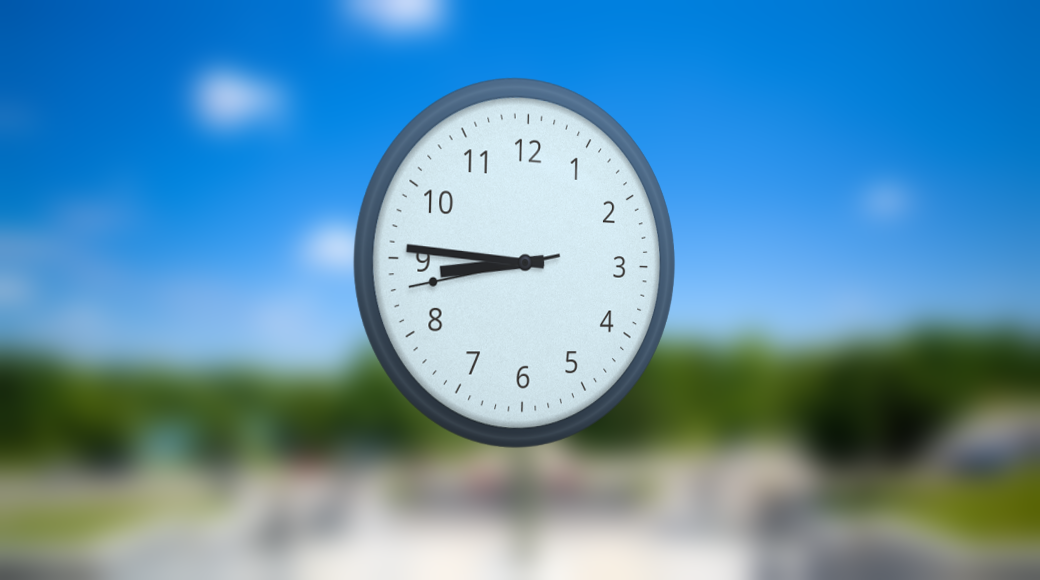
8:45:43
